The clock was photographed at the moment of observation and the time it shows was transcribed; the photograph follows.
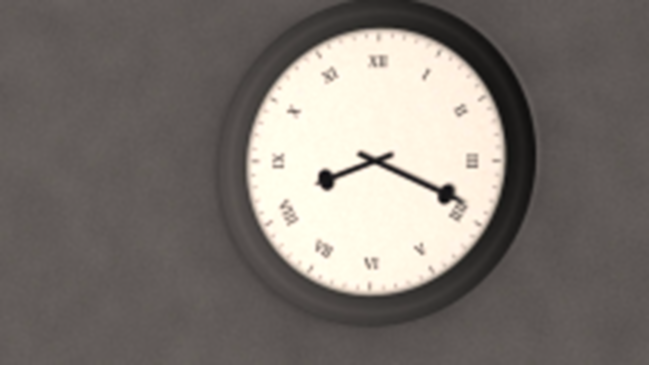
8:19
